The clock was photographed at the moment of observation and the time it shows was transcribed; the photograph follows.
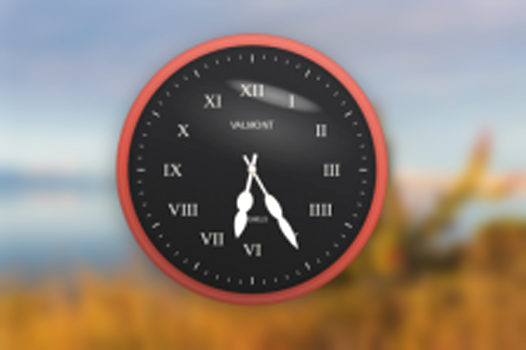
6:25
